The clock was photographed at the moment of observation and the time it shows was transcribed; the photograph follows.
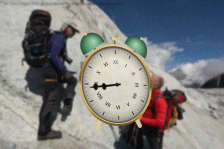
8:44
